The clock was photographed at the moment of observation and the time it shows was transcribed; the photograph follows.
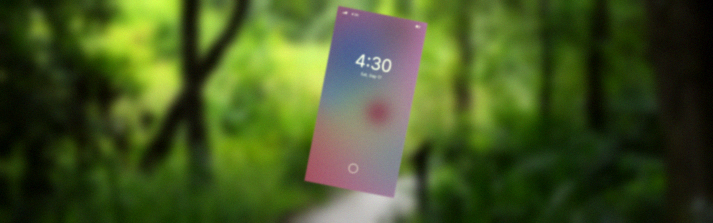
4:30
